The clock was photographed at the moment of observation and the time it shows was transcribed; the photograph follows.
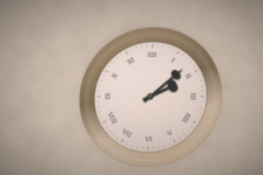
2:08
